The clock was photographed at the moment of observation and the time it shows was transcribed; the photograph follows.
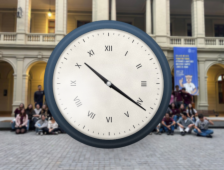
10:21
